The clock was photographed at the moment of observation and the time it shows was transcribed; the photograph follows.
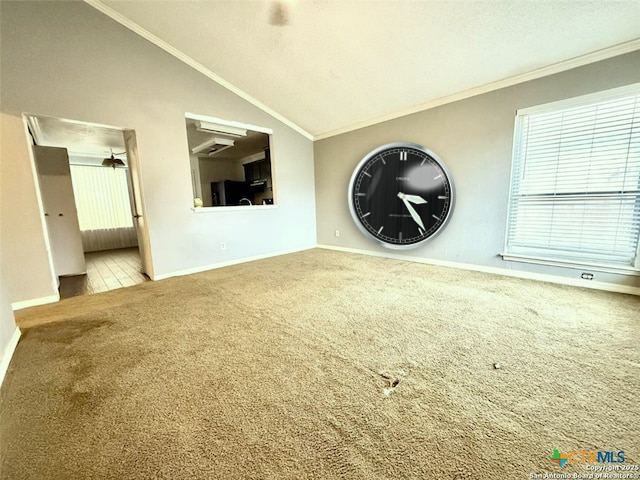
3:24
